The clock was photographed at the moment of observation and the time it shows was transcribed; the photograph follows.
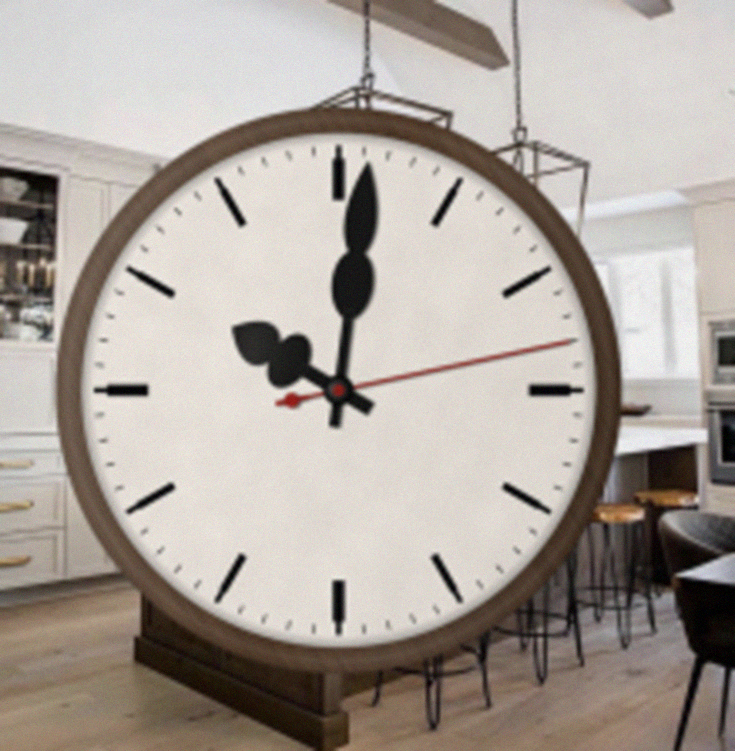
10:01:13
